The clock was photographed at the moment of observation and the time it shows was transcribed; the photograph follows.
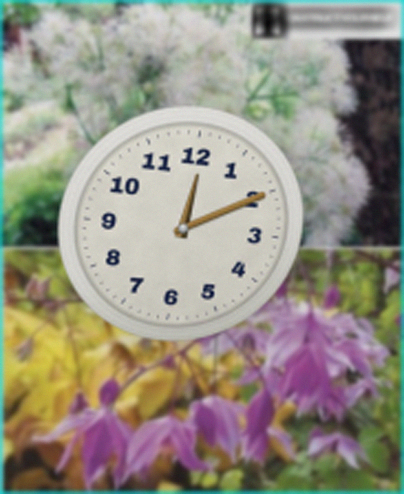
12:10
